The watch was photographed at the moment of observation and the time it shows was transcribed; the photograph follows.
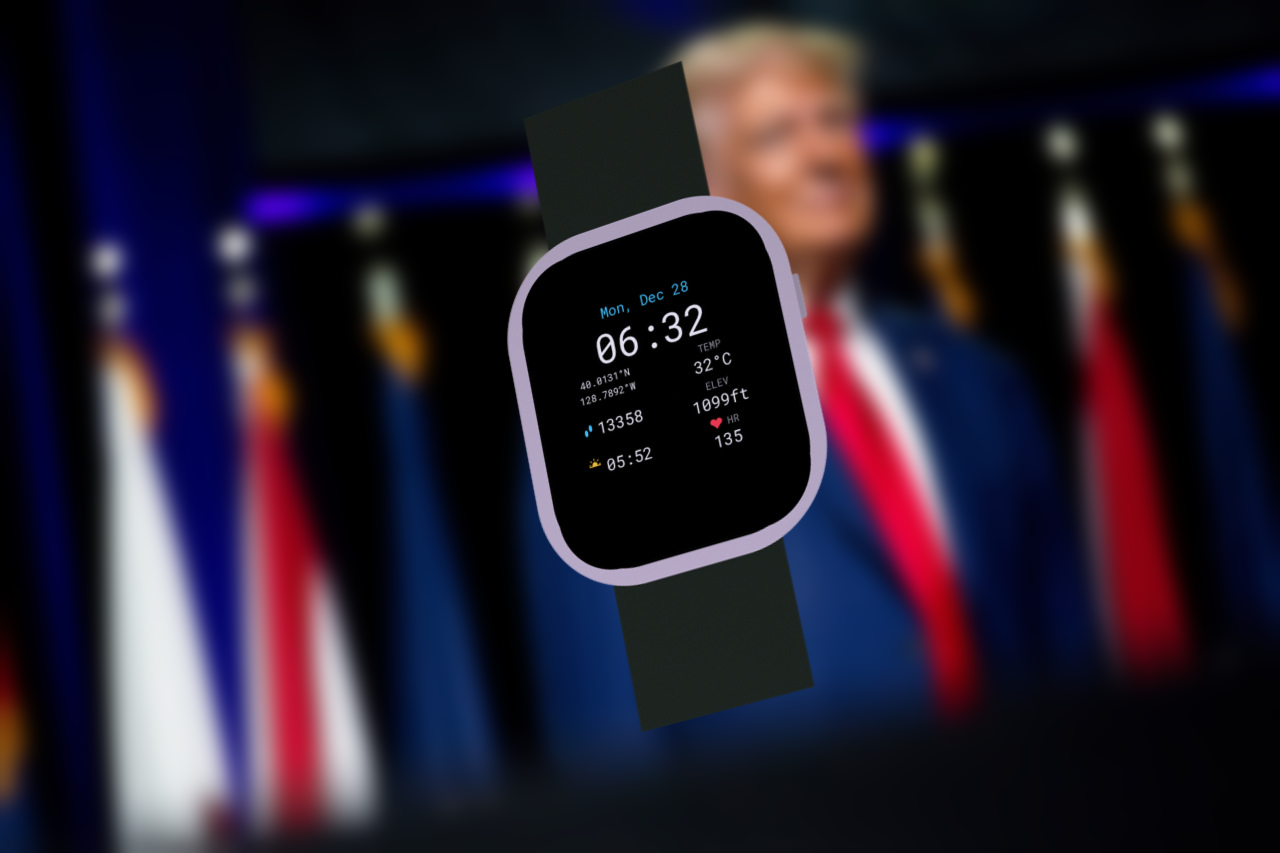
6:32
